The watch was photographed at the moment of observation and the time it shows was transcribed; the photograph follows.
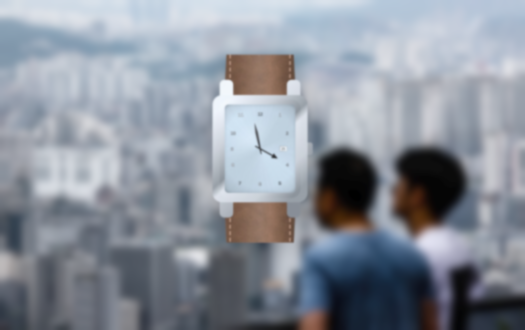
3:58
